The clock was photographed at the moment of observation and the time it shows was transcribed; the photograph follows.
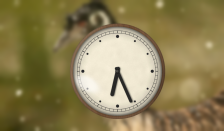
6:26
